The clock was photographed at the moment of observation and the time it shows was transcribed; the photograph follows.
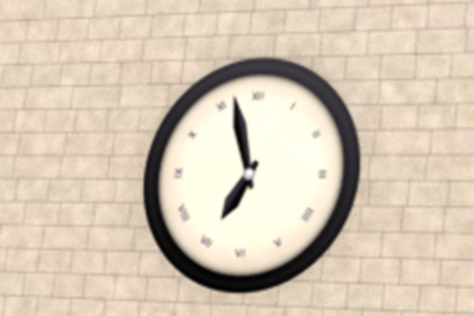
6:57
